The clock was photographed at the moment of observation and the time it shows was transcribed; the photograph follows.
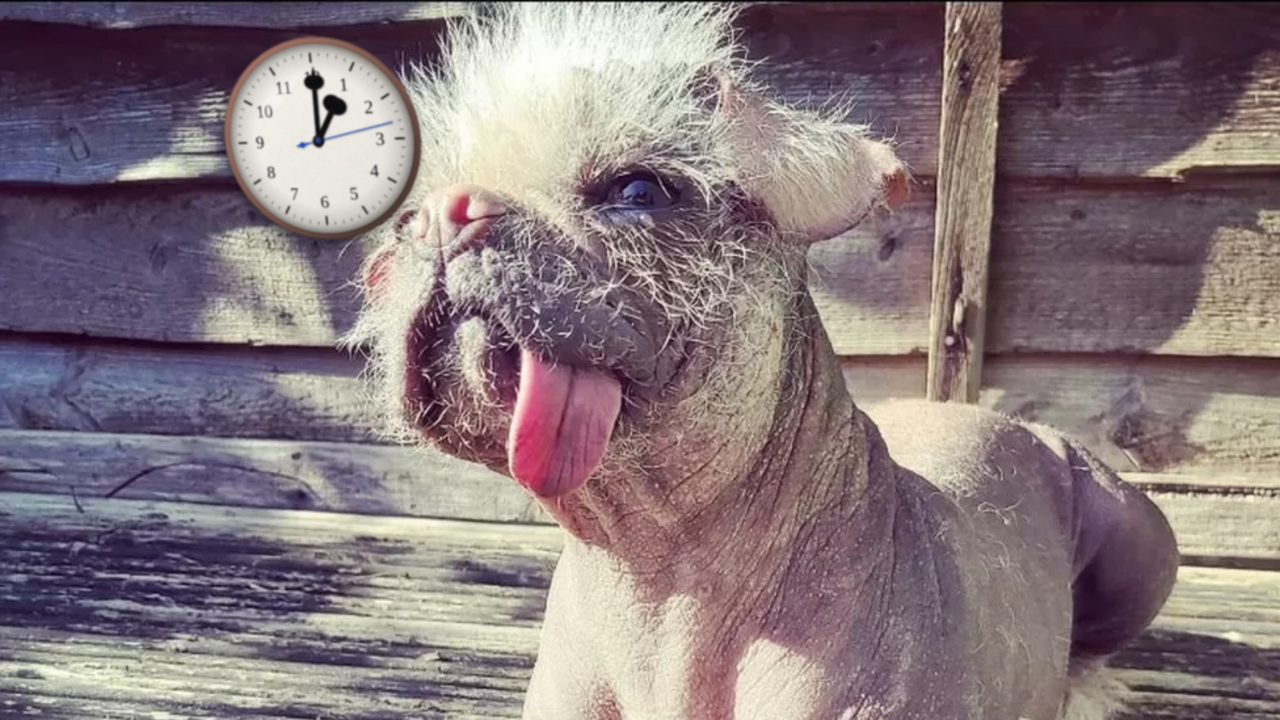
1:00:13
